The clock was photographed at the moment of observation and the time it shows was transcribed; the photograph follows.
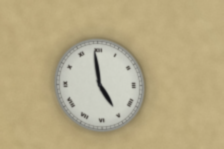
4:59
